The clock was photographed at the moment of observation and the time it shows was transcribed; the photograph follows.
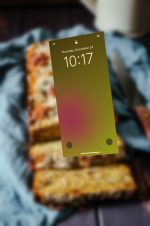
10:17
